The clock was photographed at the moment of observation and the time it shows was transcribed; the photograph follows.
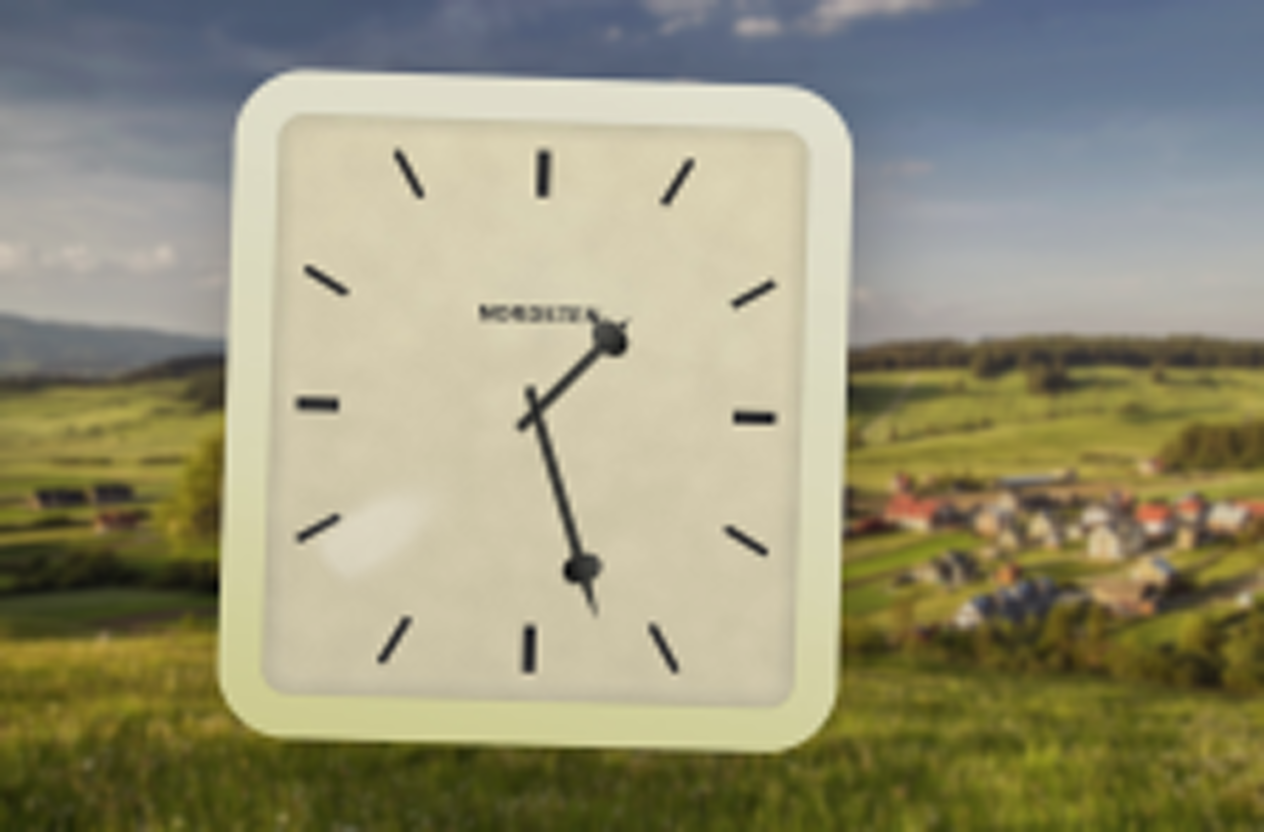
1:27
